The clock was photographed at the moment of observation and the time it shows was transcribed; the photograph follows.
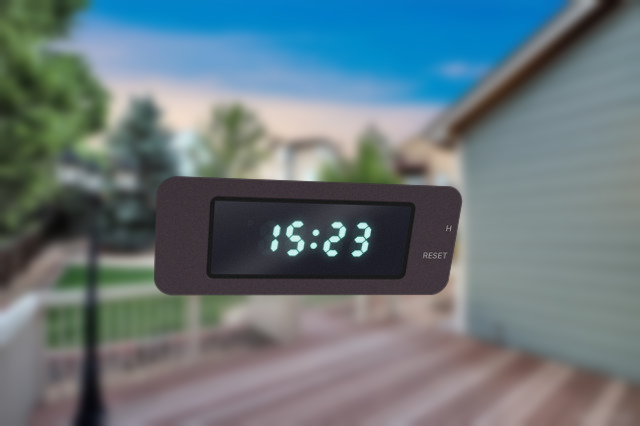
15:23
